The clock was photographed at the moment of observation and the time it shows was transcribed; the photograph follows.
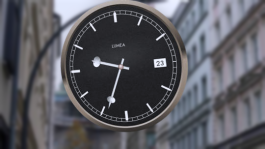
9:34
